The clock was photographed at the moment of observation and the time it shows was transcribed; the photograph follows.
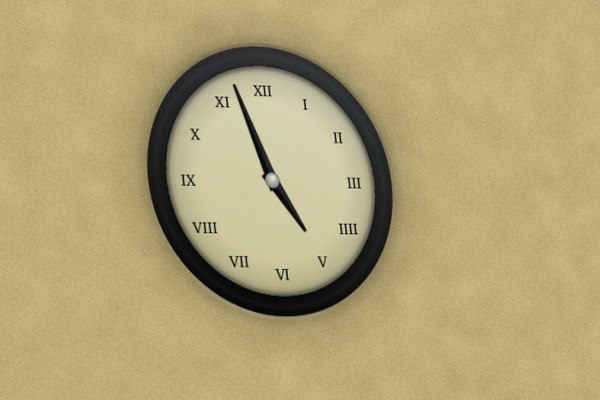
4:57
